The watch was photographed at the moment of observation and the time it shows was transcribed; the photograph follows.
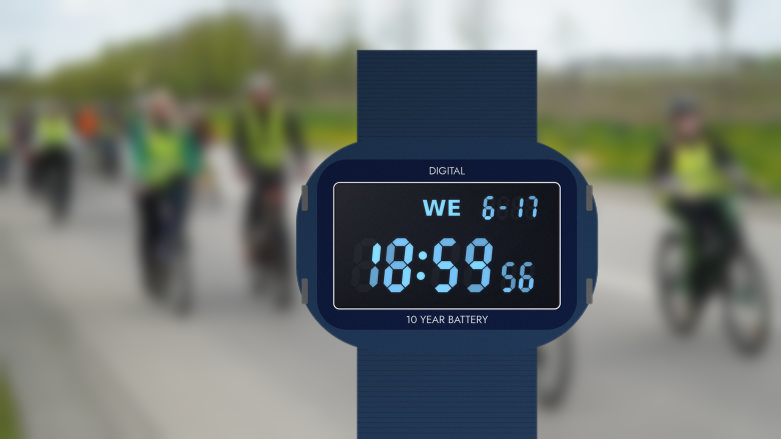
18:59:56
